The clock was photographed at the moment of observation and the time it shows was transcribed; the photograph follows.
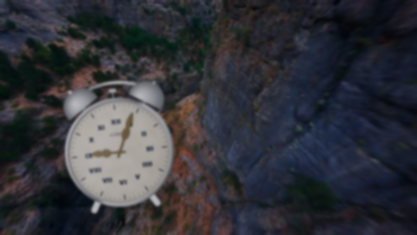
9:04
